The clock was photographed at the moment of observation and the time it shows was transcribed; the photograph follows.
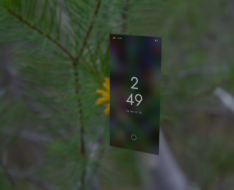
2:49
